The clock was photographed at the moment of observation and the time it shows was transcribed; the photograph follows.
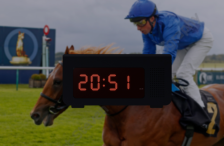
20:51
